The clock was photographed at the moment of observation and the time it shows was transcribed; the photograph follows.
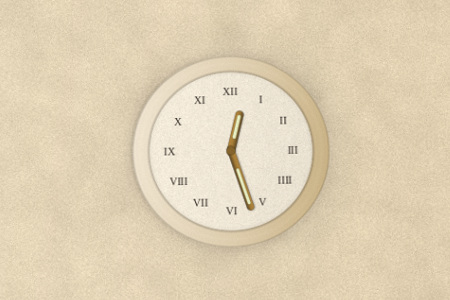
12:27
